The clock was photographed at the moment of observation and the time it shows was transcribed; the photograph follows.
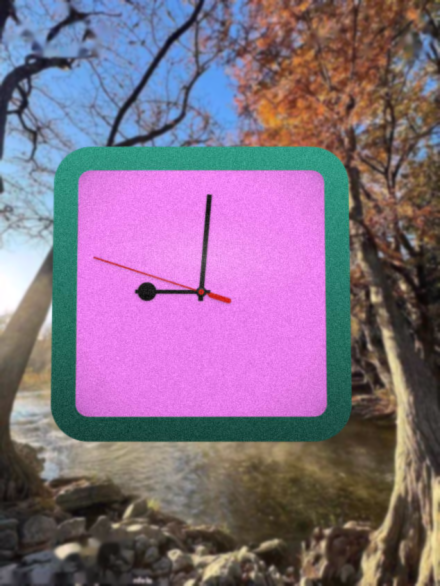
9:00:48
